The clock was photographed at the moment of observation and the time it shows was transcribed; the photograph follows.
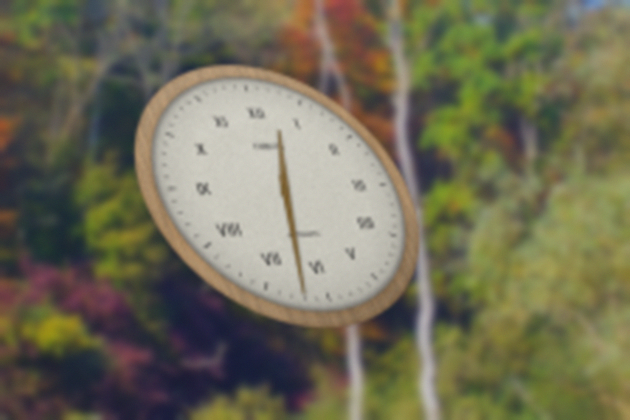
12:32
